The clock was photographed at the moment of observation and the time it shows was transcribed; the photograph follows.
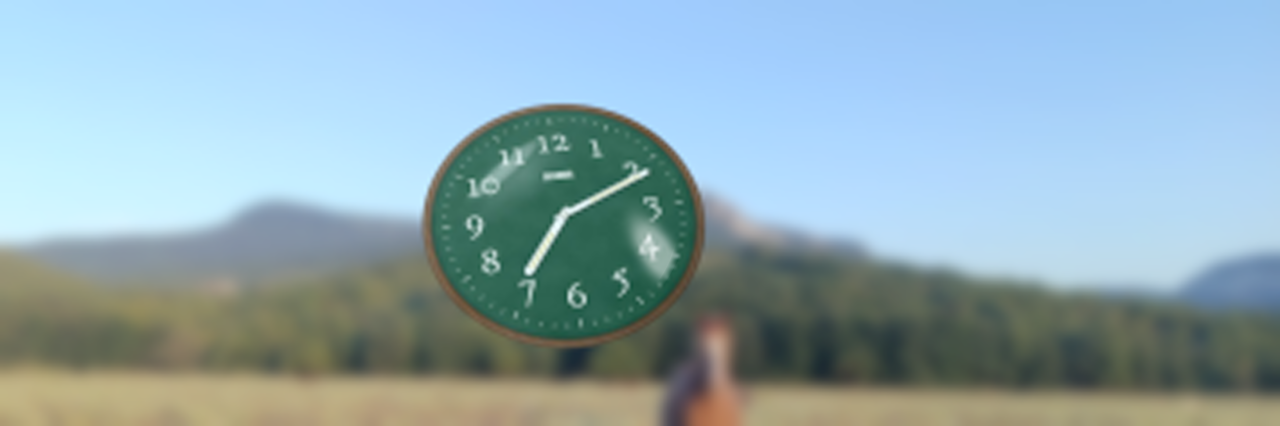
7:11
